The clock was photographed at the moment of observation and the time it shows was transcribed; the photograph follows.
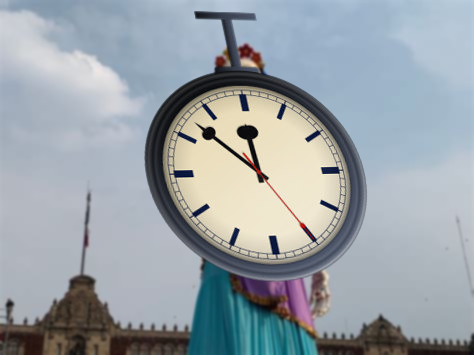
11:52:25
